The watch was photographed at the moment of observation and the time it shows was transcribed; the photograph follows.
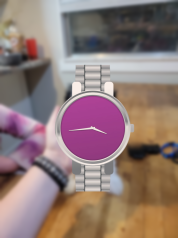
3:44
